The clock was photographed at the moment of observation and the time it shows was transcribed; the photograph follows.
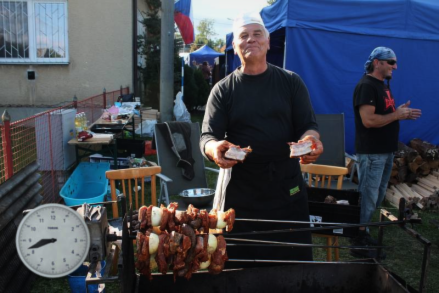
8:42
